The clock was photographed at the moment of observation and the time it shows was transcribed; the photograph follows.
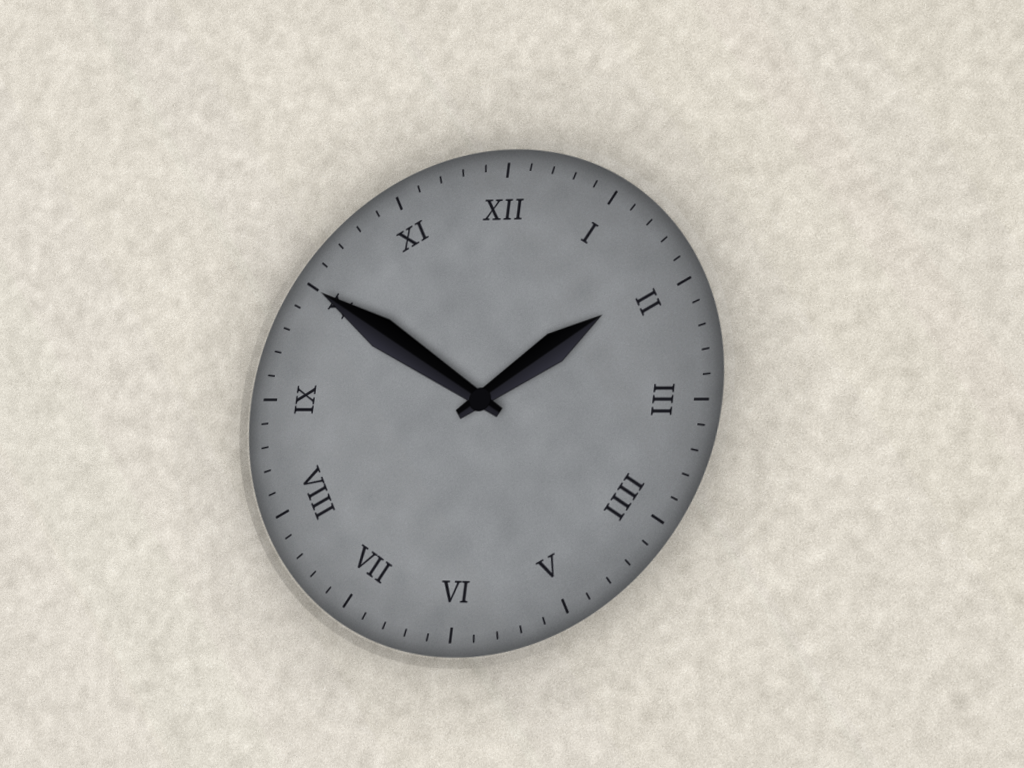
1:50
